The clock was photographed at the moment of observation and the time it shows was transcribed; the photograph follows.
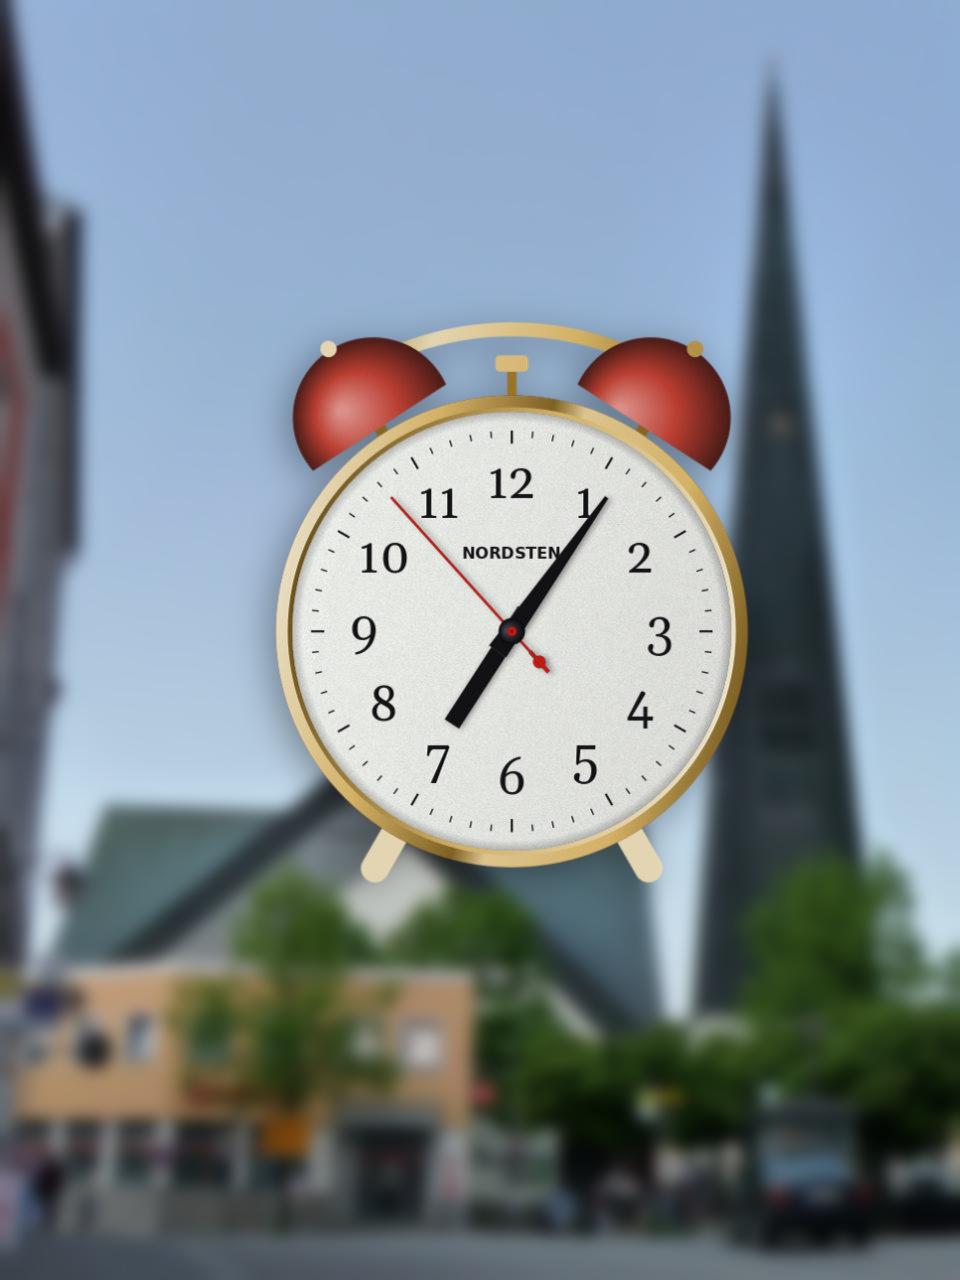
7:05:53
